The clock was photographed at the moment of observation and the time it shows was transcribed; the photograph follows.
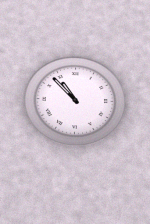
10:53
